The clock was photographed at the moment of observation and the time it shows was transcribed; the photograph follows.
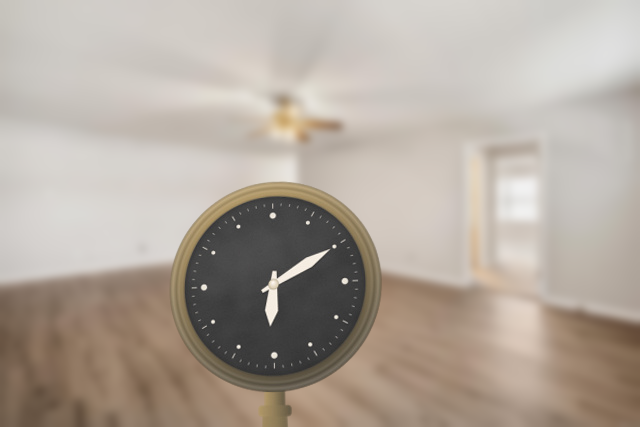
6:10
